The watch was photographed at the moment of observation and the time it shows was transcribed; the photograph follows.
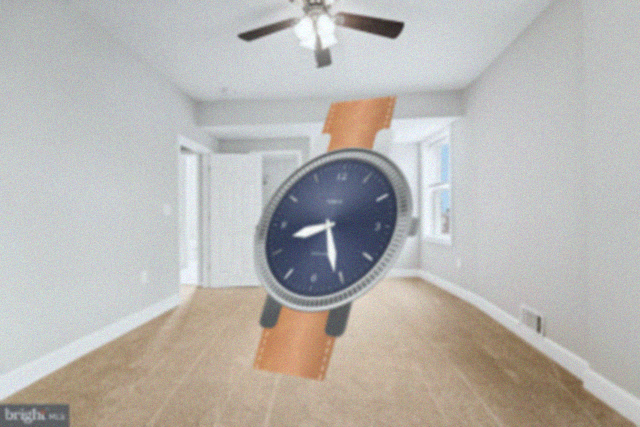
8:26
